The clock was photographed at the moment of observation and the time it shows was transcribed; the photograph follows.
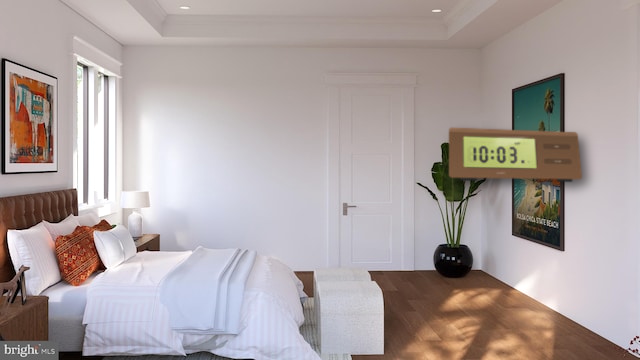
10:03
